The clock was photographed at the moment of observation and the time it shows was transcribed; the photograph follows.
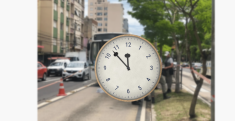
11:53
